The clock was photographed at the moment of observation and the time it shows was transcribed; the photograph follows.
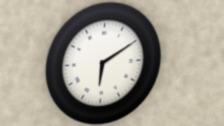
6:10
